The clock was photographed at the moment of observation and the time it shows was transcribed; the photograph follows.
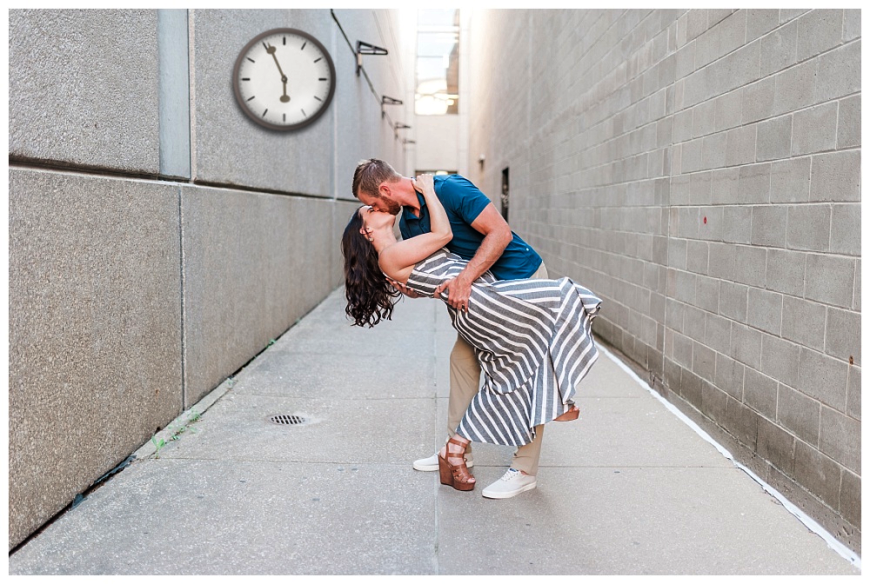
5:56
